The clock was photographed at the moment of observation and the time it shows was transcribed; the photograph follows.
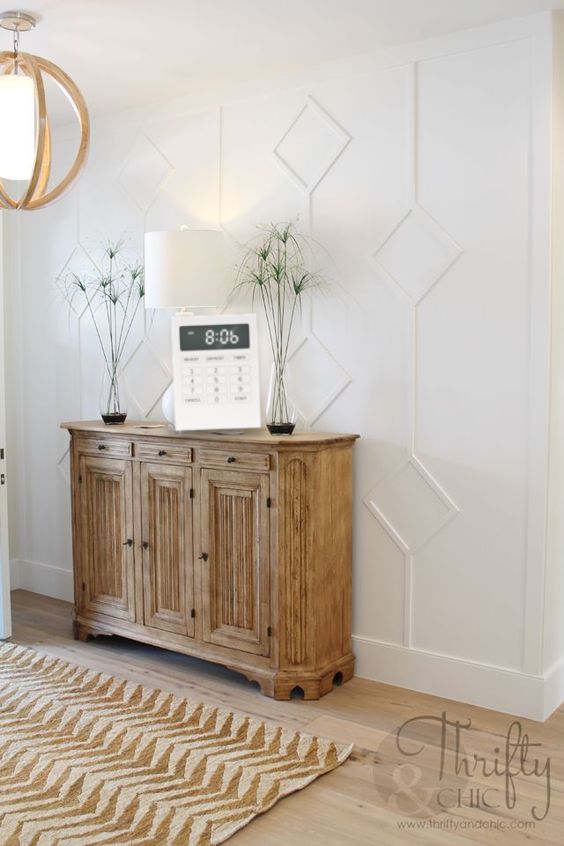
8:06
